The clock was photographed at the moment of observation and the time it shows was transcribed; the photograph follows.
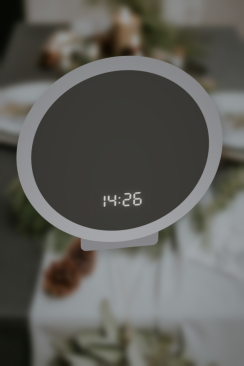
14:26
